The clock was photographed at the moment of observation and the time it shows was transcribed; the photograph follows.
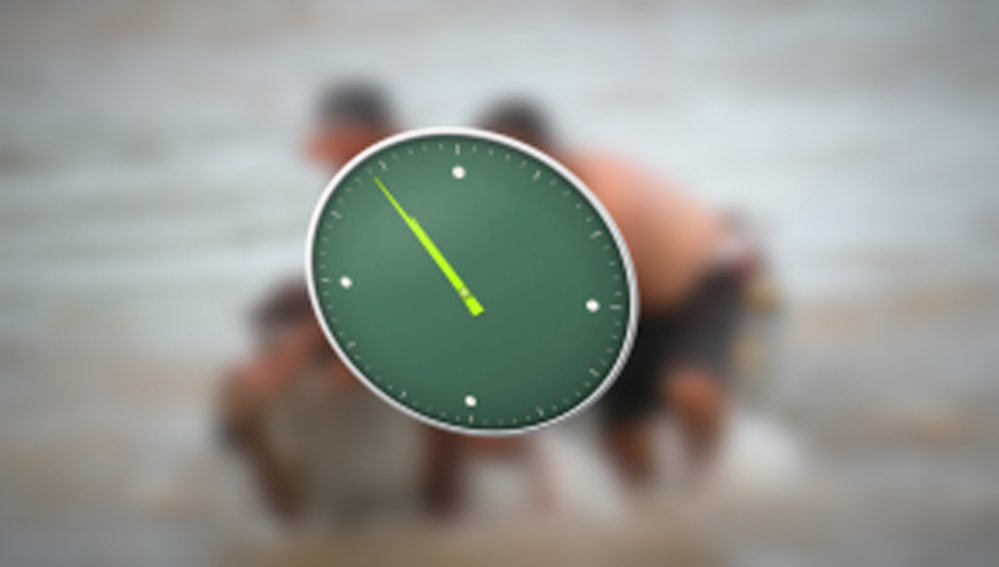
10:54
